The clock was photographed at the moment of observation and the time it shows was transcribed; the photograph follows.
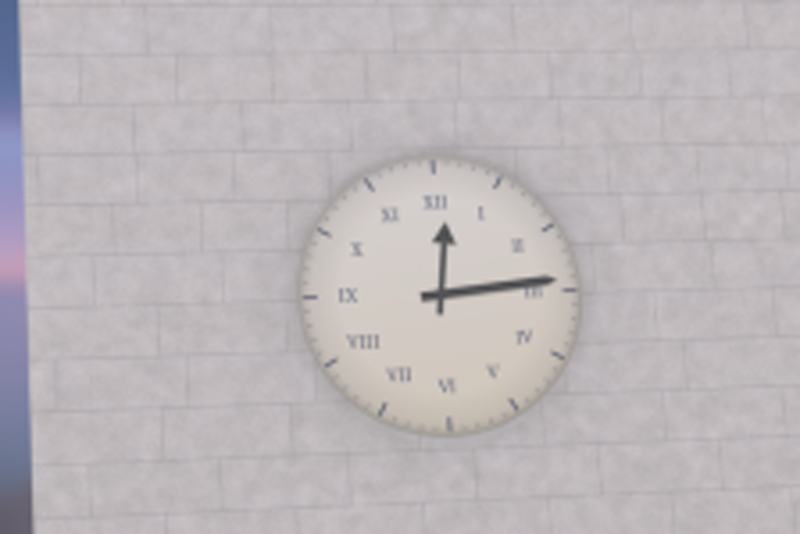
12:14
